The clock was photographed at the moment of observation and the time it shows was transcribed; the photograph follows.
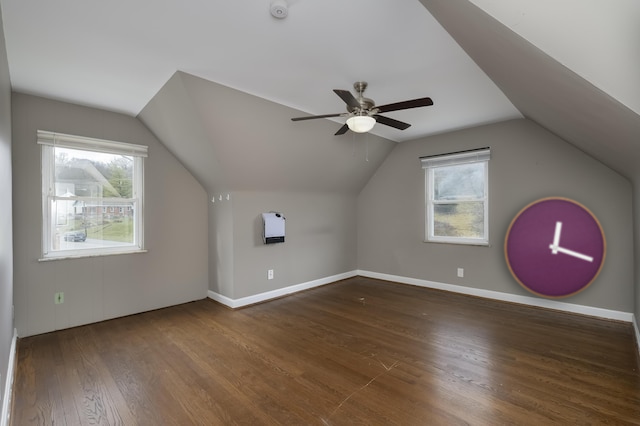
12:18
